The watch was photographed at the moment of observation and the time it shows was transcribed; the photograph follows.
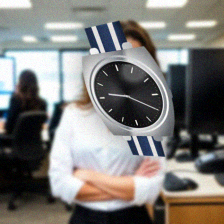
9:20
